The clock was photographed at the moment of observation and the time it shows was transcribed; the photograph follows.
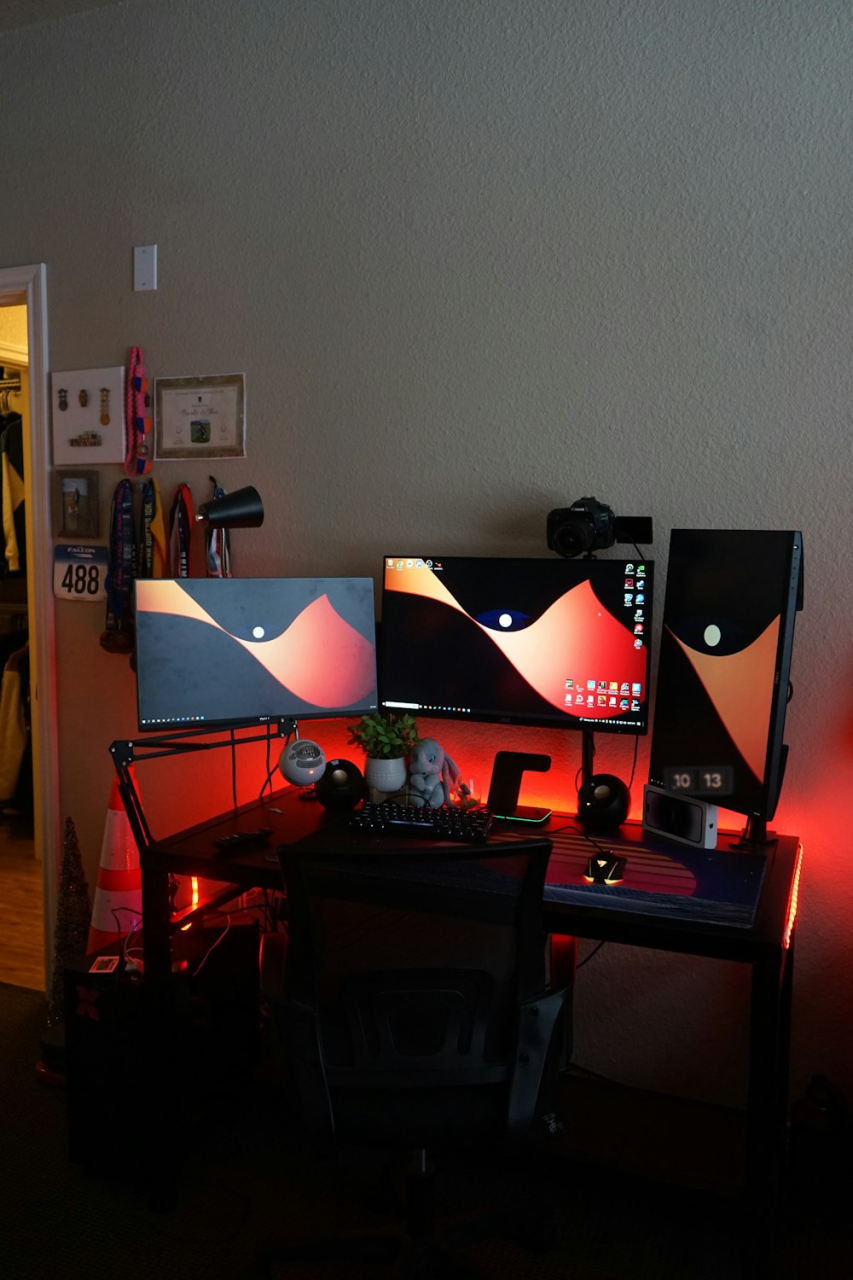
10:13
